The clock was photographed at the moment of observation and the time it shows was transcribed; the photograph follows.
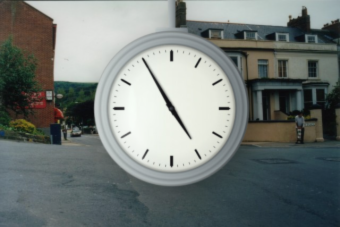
4:55
